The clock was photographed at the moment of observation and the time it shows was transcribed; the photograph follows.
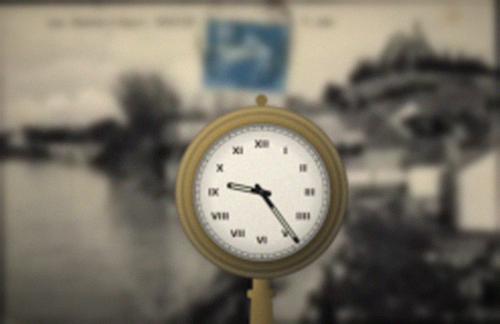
9:24
